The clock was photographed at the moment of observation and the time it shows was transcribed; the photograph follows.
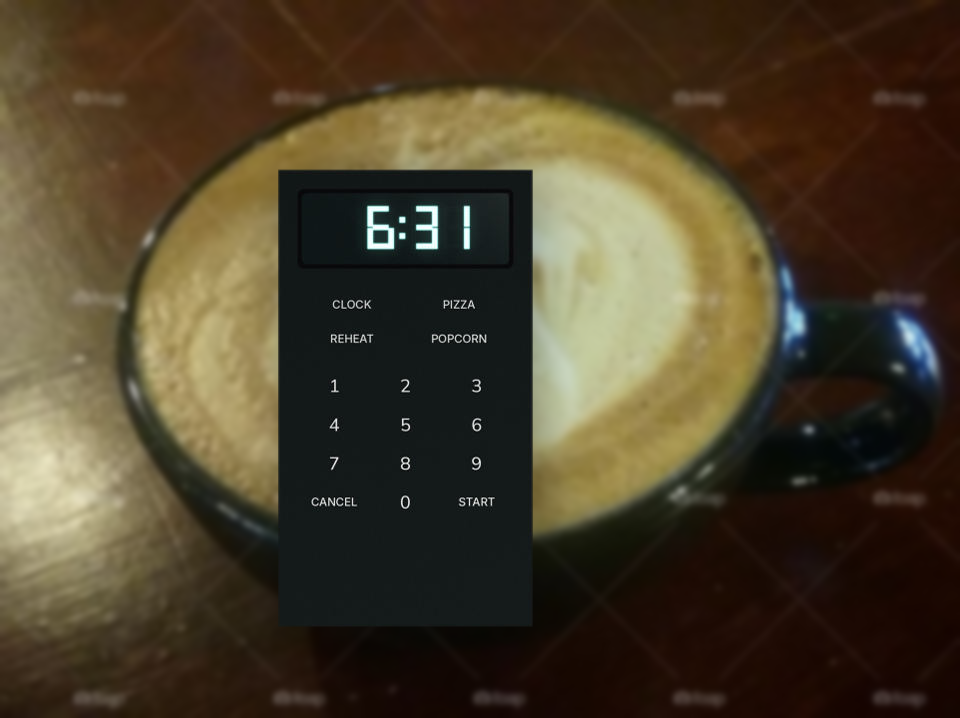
6:31
